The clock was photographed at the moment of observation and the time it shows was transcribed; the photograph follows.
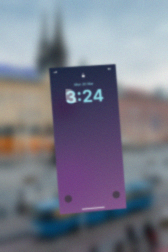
3:24
